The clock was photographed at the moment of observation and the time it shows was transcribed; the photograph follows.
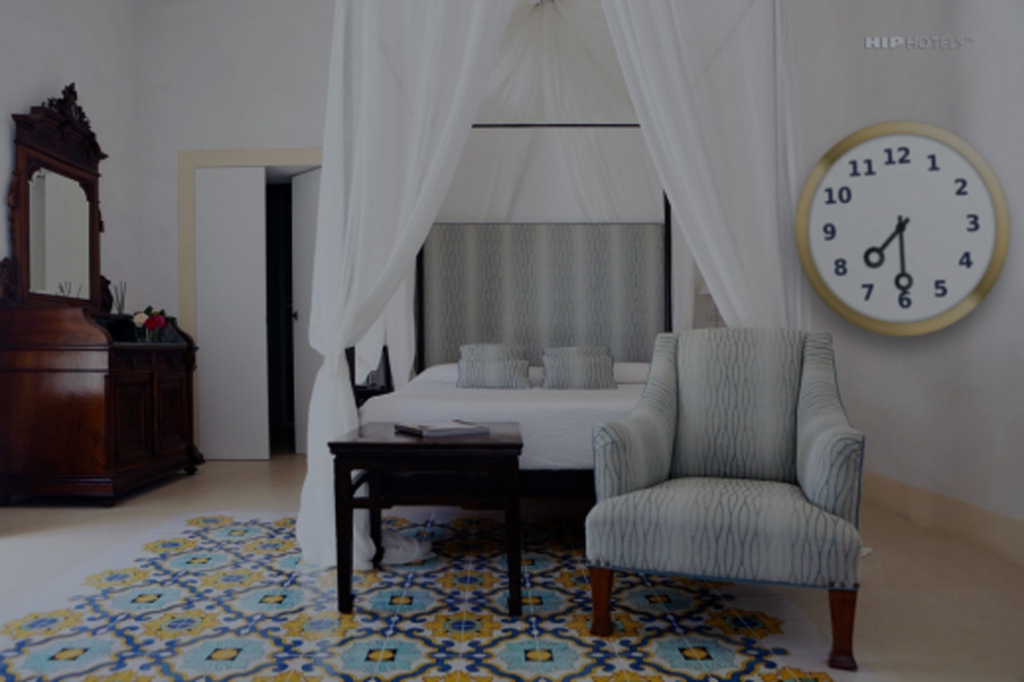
7:30
